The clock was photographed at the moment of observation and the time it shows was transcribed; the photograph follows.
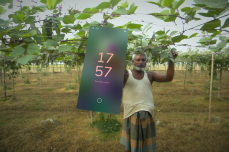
17:57
